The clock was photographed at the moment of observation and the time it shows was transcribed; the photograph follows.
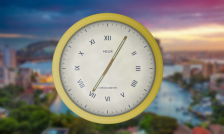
7:05
